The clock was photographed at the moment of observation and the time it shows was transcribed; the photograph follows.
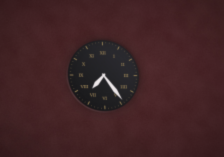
7:24
